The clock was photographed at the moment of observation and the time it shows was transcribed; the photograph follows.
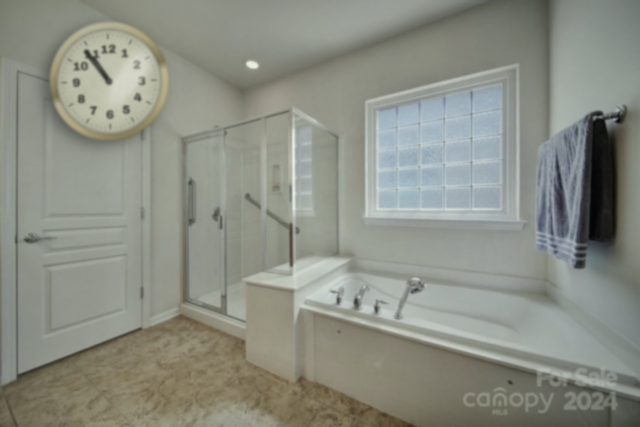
10:54
